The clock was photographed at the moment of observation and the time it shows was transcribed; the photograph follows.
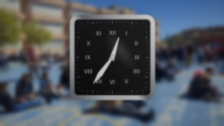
12:36
